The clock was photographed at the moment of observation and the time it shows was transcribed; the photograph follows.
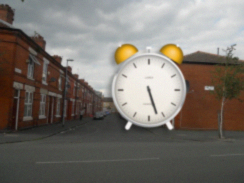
5:27
